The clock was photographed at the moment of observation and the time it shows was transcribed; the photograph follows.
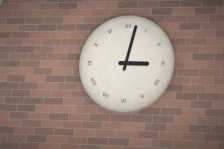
3:02
